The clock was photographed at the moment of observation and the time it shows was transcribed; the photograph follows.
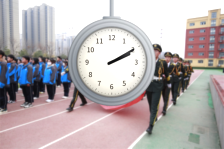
2:10
